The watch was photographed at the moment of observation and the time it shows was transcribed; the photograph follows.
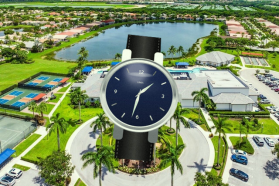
1:32
